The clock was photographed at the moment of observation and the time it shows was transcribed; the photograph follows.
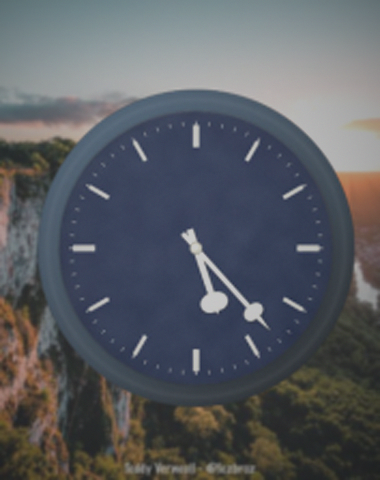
5:23
